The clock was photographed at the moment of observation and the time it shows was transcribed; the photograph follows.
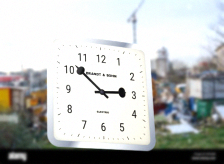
2:52
